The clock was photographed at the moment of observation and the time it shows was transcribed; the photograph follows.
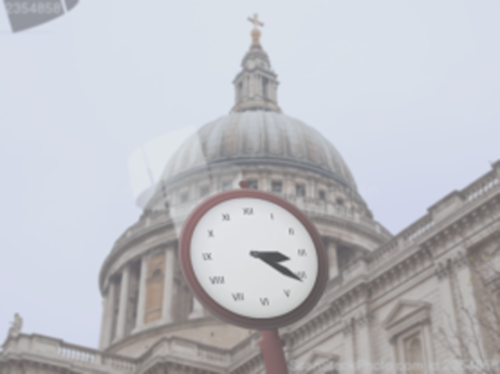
3:21
